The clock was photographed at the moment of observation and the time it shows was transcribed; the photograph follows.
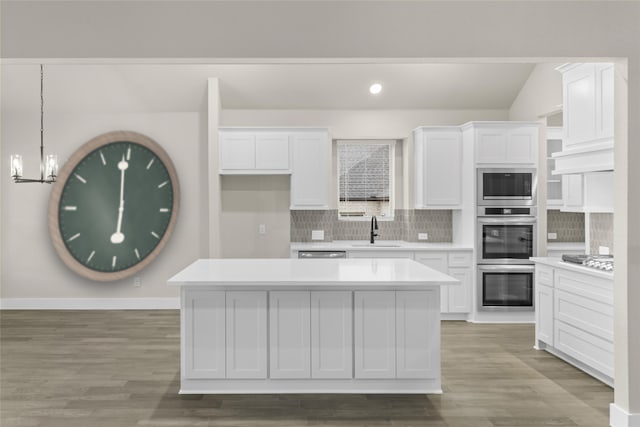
5:59
